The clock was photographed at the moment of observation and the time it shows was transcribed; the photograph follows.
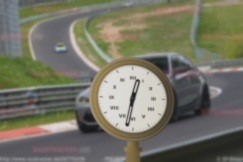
12:32
